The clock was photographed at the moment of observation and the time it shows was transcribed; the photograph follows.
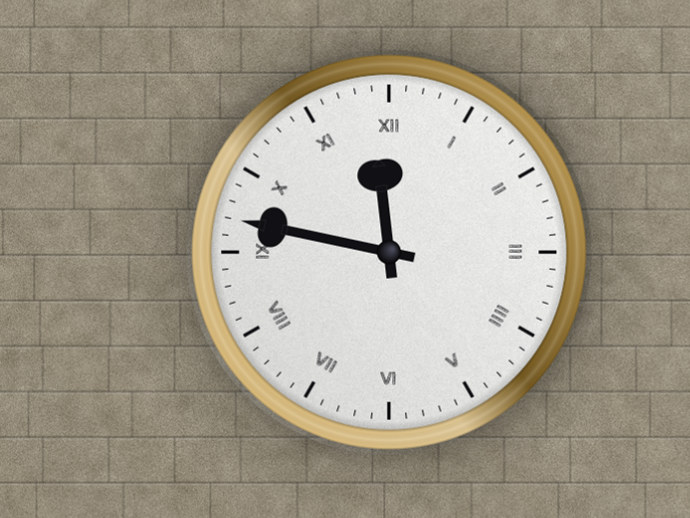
11:47
